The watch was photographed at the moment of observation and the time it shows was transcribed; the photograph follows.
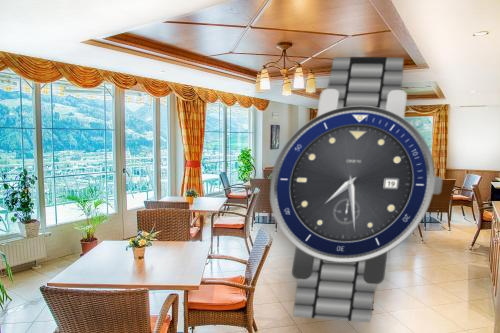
7:28
